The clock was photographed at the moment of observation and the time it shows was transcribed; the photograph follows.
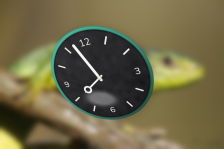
7:57
